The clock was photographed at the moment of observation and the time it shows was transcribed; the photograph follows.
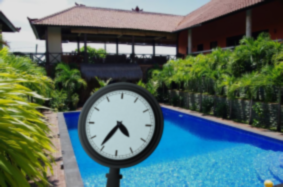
4:36
